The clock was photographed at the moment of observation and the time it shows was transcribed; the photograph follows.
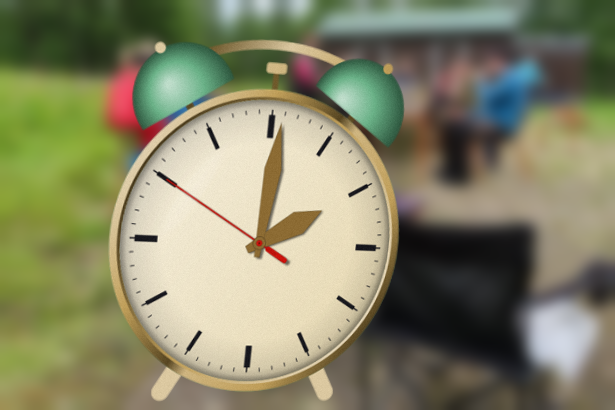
2:00:50
